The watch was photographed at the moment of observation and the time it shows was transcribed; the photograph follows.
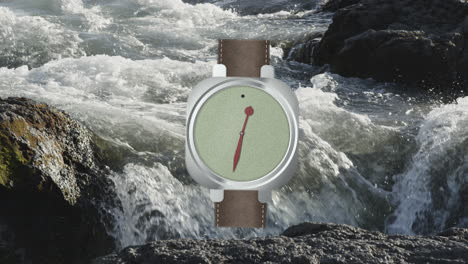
12:32
